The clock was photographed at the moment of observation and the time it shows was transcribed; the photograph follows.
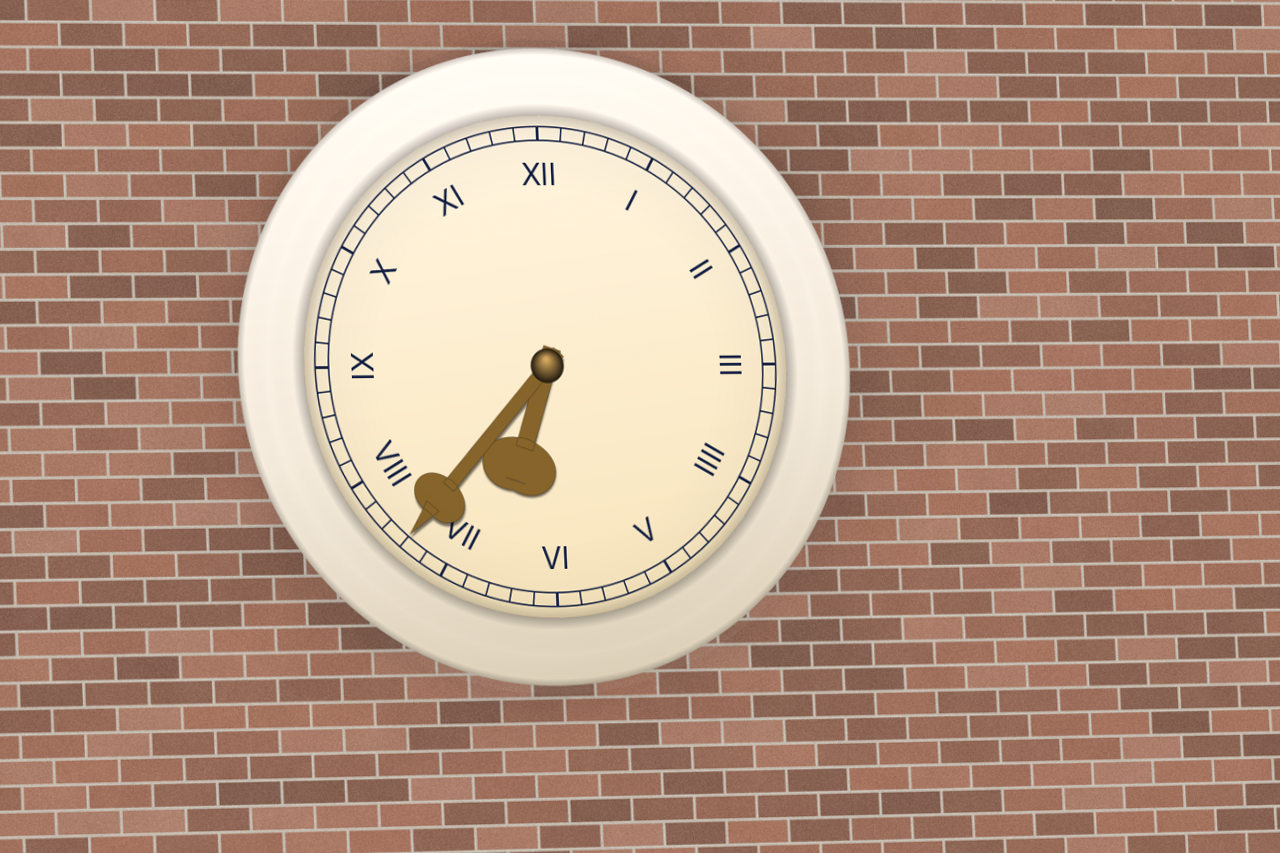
6:37
